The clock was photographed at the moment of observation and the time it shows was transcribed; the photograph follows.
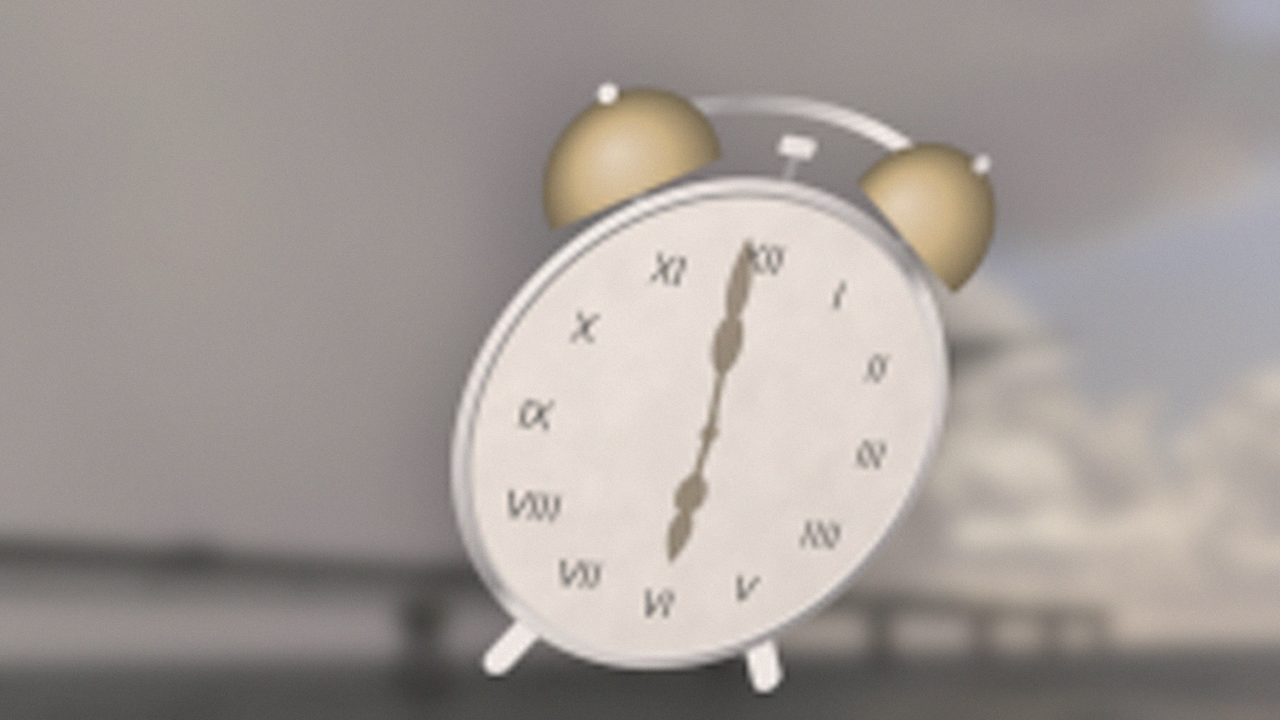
5:59
